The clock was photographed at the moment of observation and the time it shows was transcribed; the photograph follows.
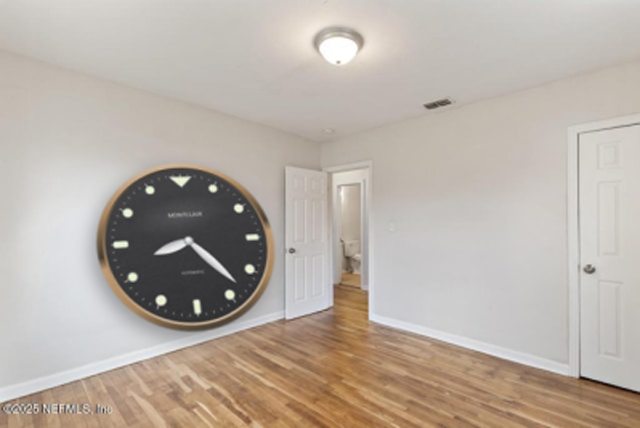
8:23
